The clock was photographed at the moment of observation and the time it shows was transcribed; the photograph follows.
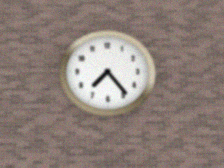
7:24
